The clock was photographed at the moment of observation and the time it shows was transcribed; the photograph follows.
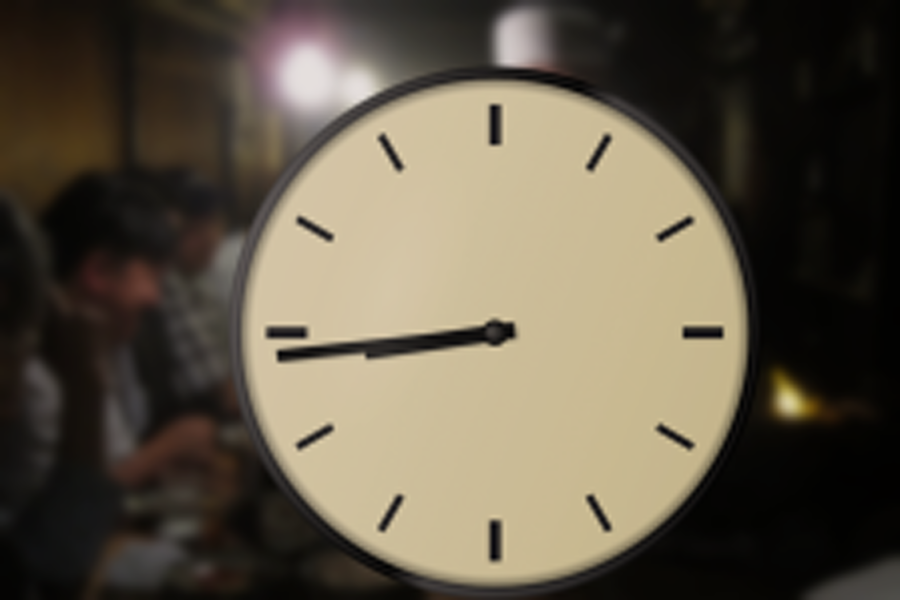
8:44
